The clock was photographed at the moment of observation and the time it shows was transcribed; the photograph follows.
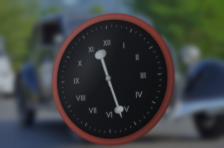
11:27
